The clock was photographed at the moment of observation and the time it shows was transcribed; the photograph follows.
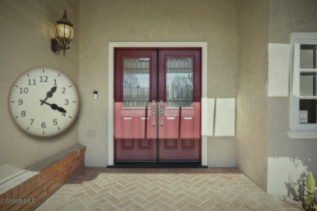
1:19
